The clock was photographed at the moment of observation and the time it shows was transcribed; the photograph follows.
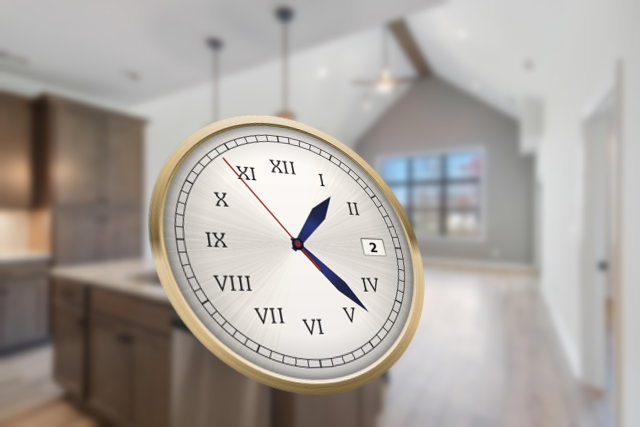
1:22:54
